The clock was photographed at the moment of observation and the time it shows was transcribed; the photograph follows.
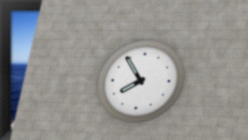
7:54
